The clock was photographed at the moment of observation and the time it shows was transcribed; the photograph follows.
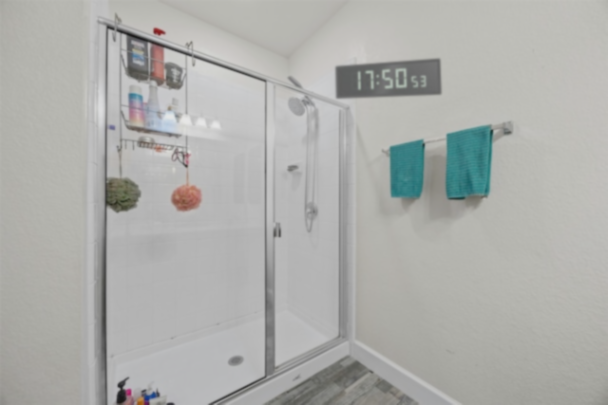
17:50
